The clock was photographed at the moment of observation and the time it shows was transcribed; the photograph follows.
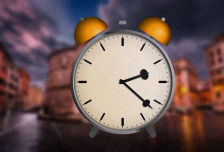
2:22
